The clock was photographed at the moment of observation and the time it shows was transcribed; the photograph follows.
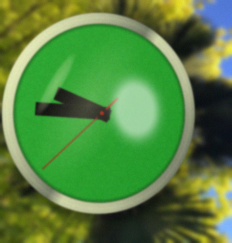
9:45:38
